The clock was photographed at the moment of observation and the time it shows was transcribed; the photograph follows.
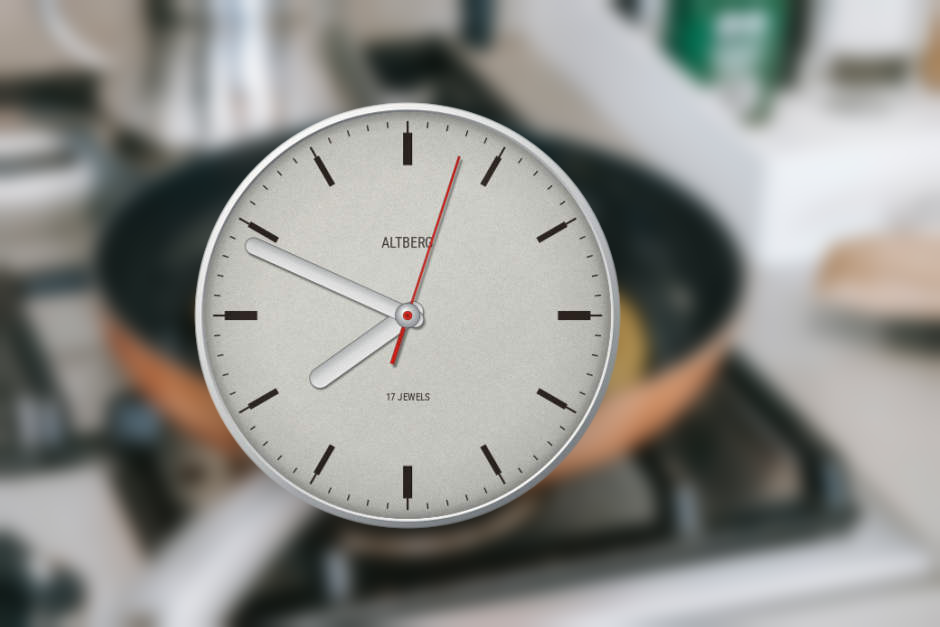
7:49:03
